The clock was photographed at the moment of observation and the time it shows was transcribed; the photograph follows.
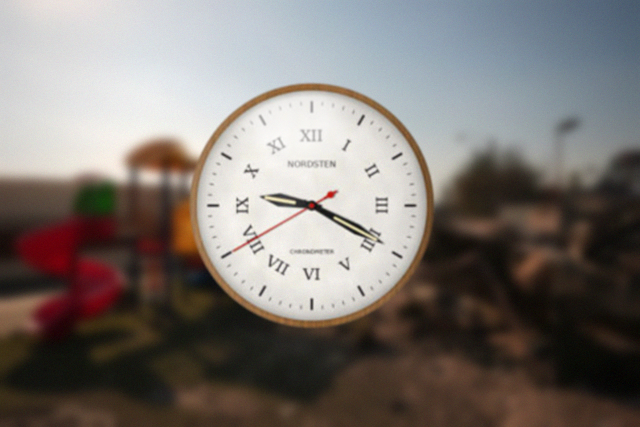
9:19:40
